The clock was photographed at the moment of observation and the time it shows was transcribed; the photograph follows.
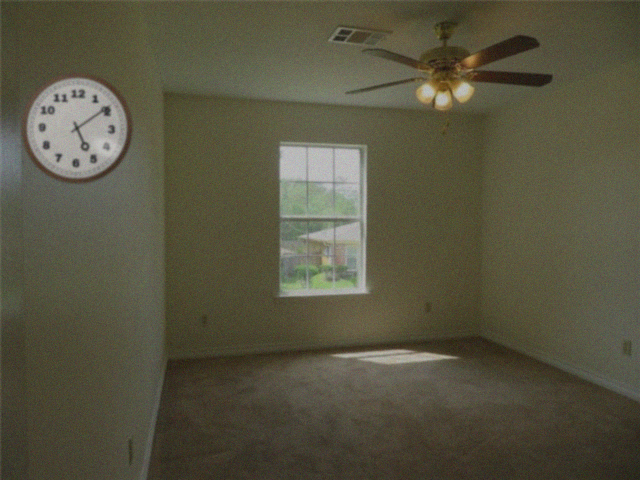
5:09
